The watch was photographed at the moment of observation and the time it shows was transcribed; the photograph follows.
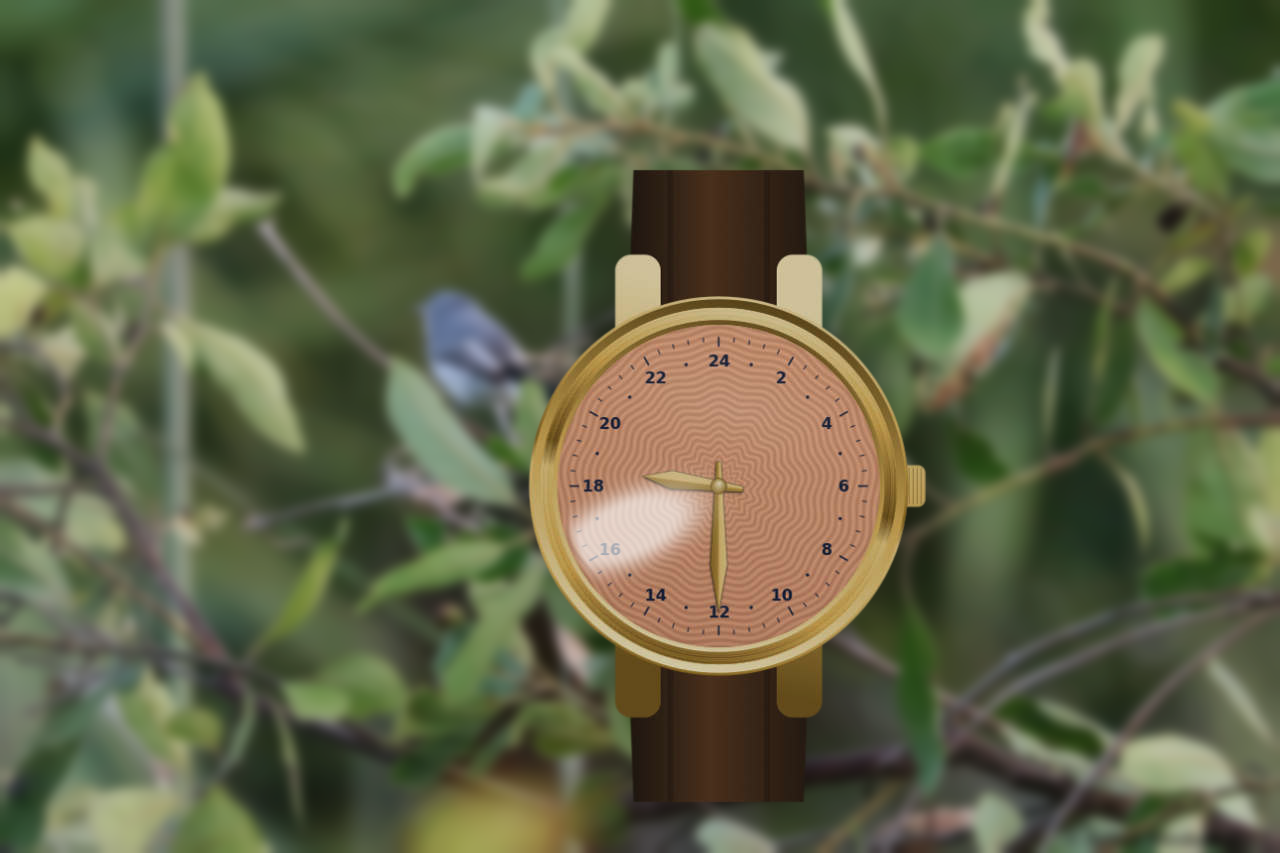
18:30
